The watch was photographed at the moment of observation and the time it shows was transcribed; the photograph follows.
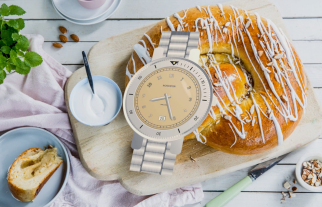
8:26
